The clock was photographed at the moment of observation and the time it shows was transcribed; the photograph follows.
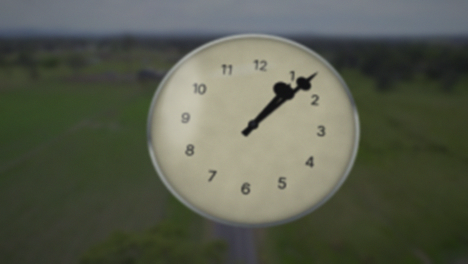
1:07
